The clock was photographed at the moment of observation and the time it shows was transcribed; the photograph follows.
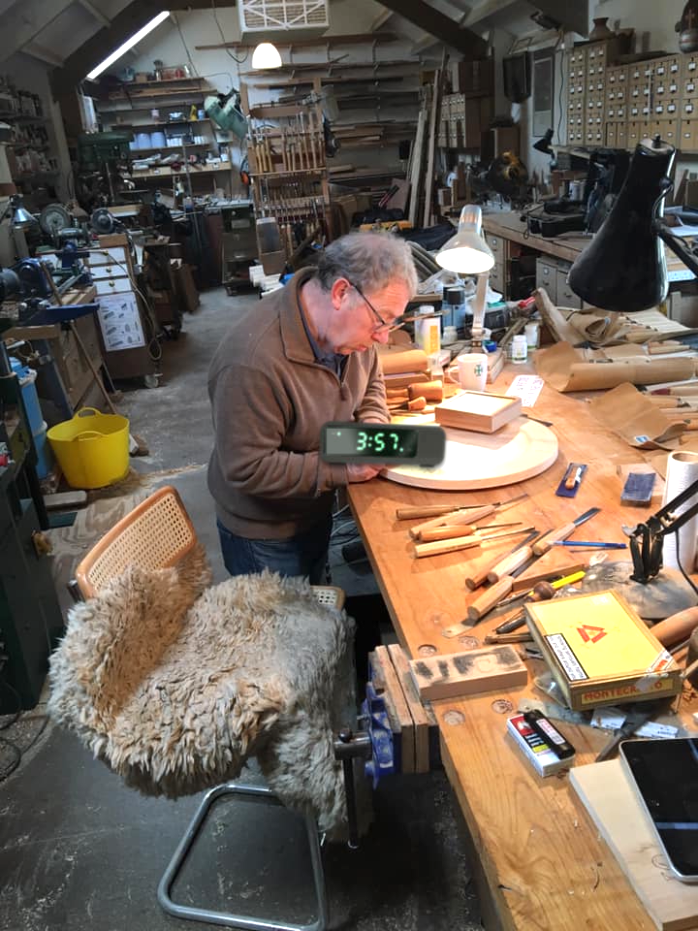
3:57
